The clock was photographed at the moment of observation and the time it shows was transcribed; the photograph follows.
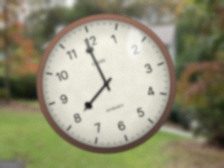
7:59
